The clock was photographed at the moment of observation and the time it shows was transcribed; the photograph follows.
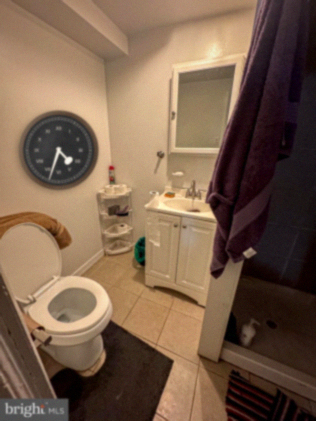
4:33
